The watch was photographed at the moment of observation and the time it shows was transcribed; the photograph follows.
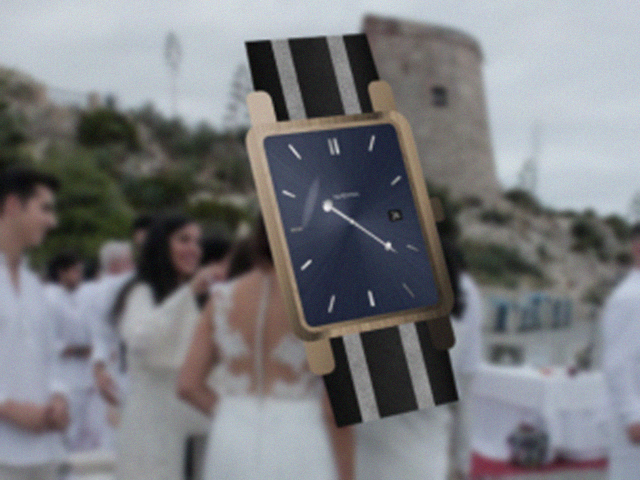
10:22
